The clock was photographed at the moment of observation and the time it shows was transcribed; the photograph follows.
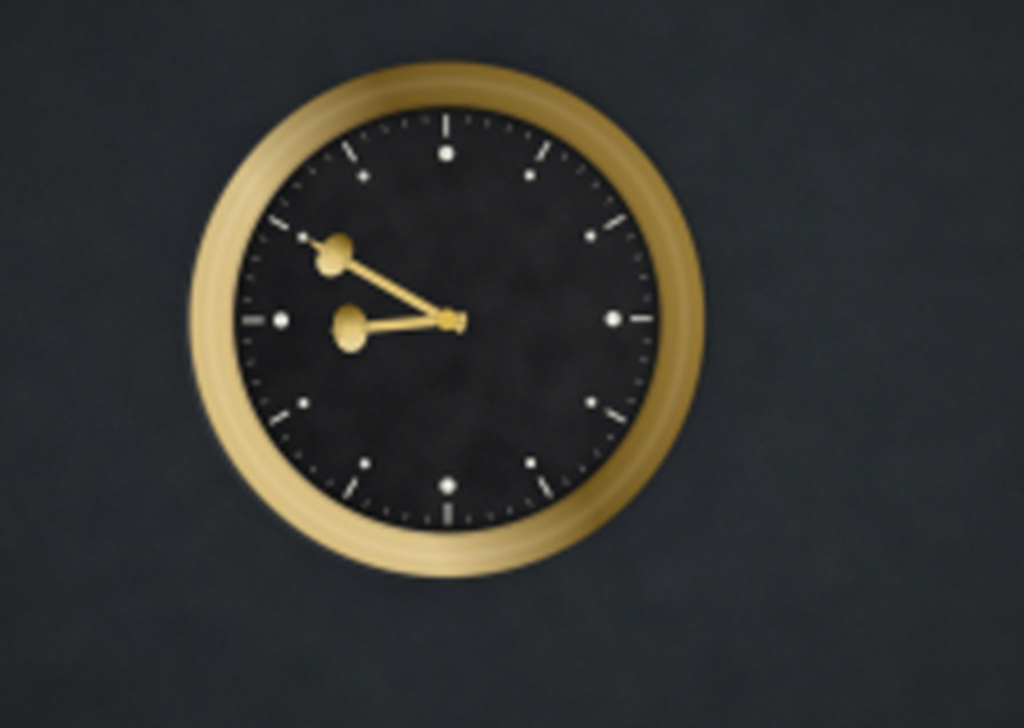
8:50
